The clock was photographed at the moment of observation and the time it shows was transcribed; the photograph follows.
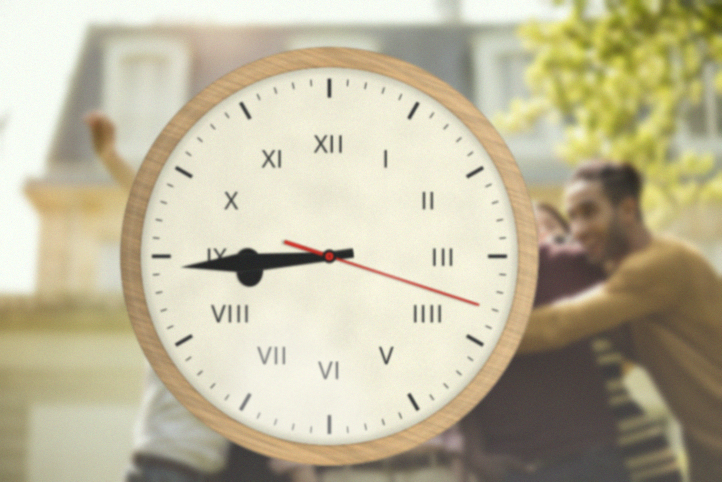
8:44:18
